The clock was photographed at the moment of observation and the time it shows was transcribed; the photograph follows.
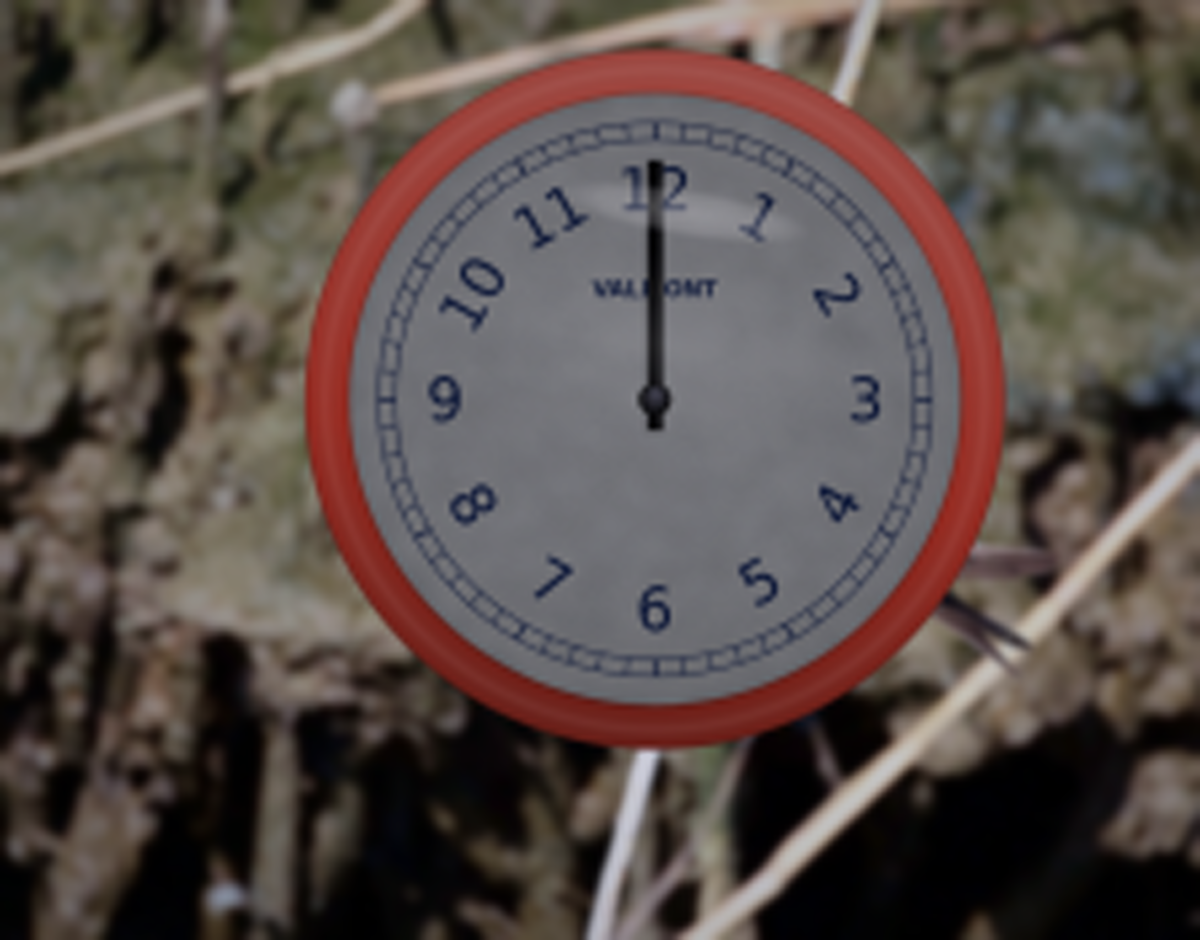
12:00
